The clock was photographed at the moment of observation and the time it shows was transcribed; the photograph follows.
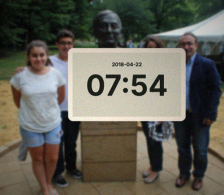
7:54
